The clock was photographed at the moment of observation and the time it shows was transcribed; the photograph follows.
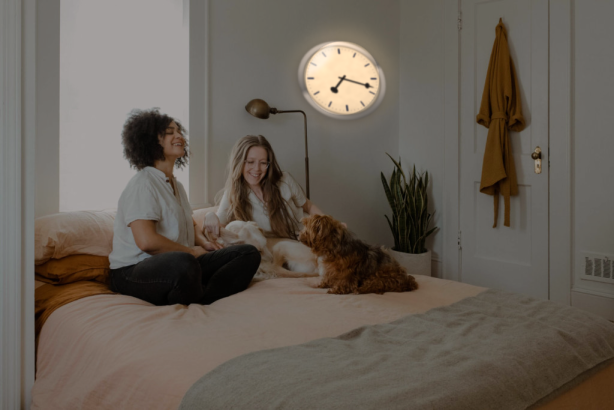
7:18
